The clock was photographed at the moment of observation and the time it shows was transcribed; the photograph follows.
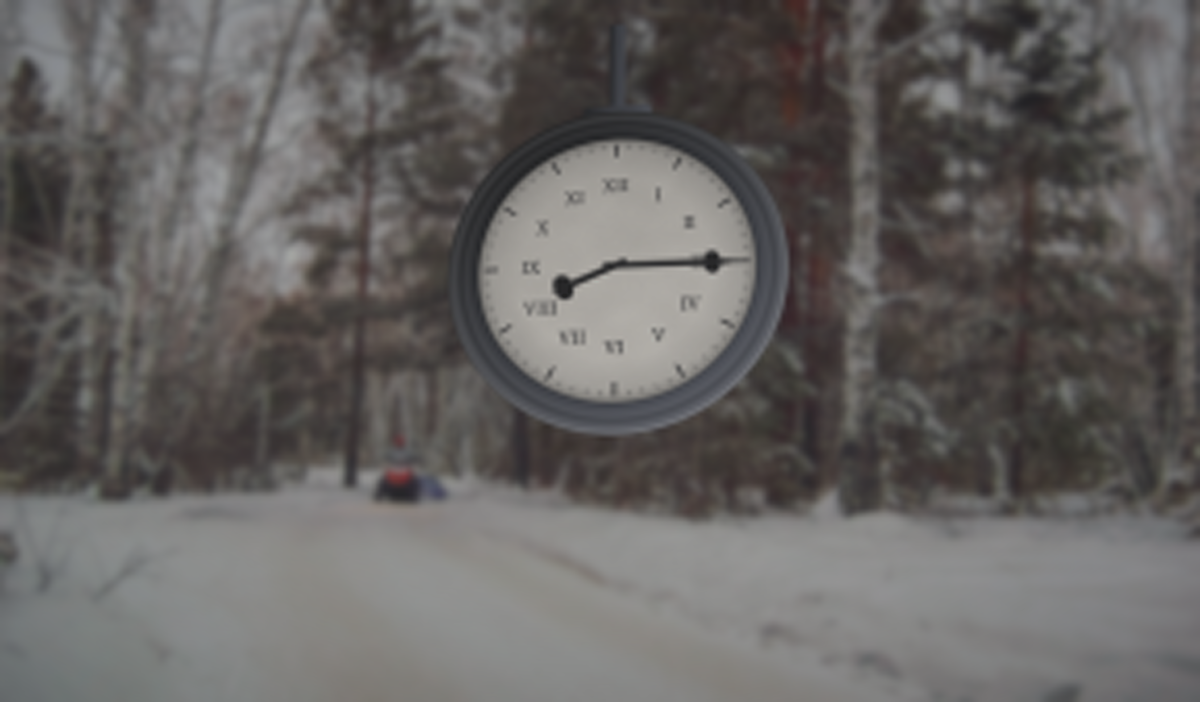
8:15
